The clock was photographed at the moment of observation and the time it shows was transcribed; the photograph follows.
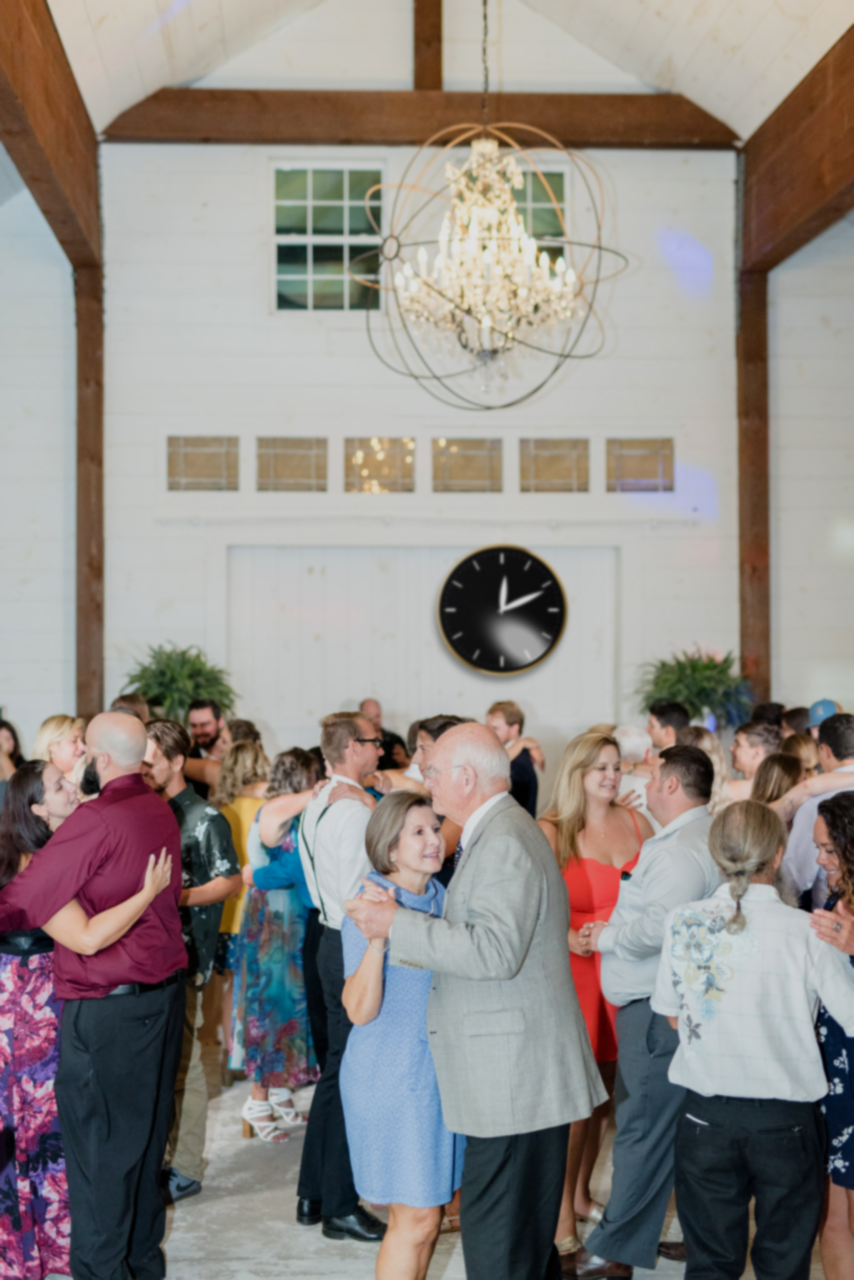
12:11
